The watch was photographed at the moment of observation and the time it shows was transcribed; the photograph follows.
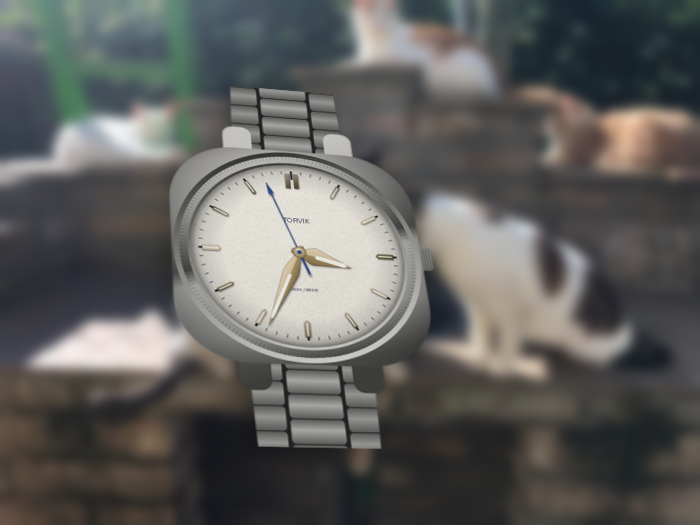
3:33:57
